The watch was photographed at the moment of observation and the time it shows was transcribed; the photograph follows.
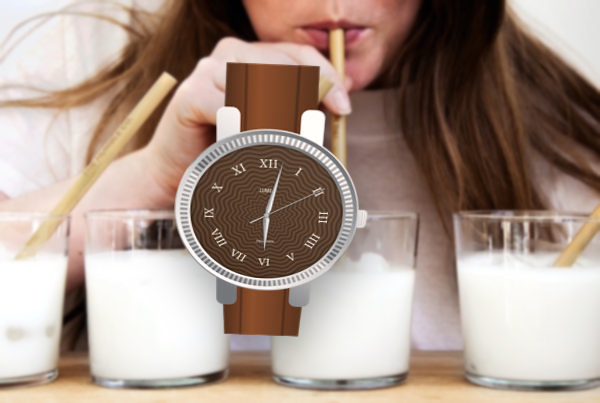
6:02:10
